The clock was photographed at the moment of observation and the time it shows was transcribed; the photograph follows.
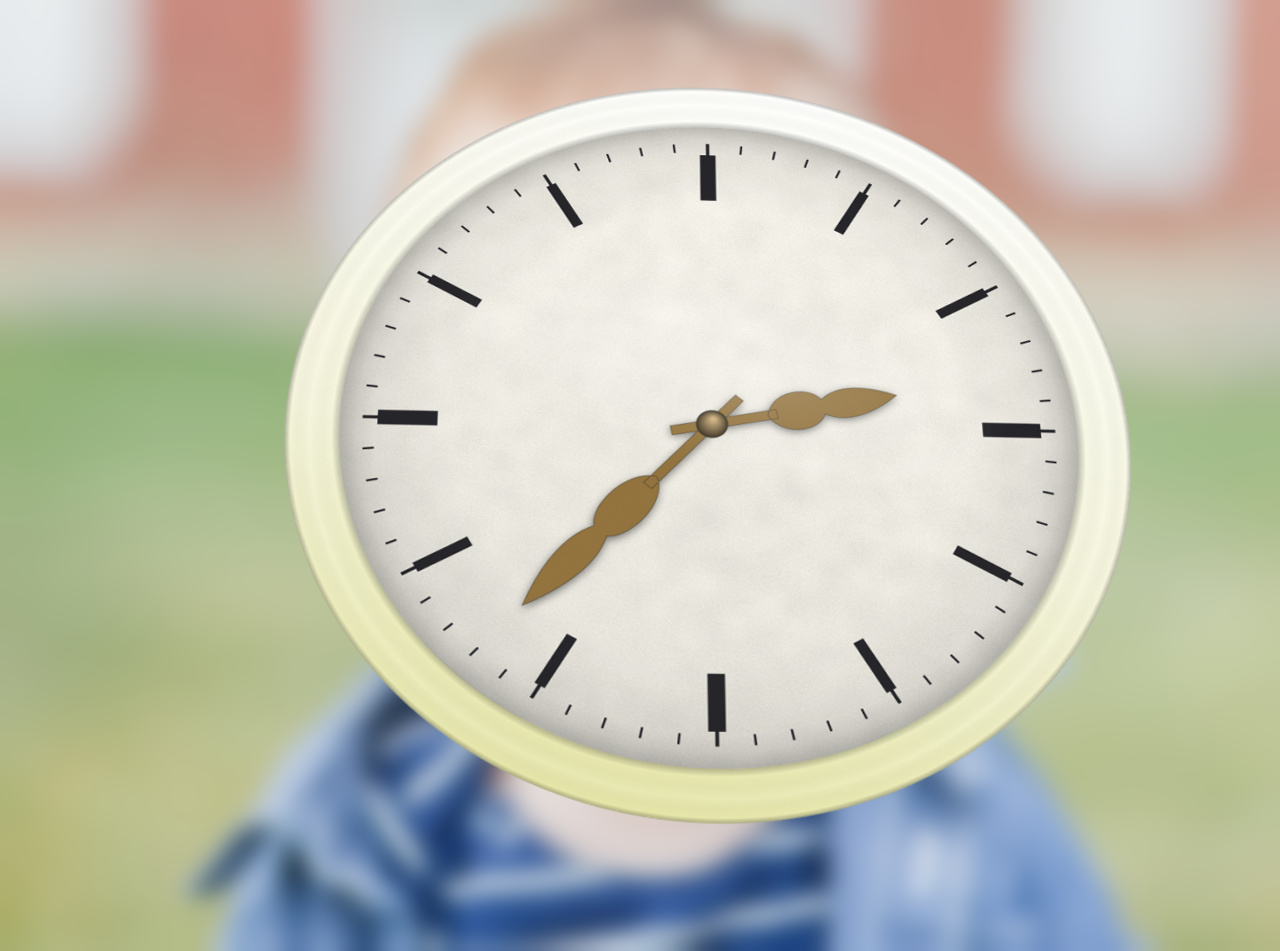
2:37
